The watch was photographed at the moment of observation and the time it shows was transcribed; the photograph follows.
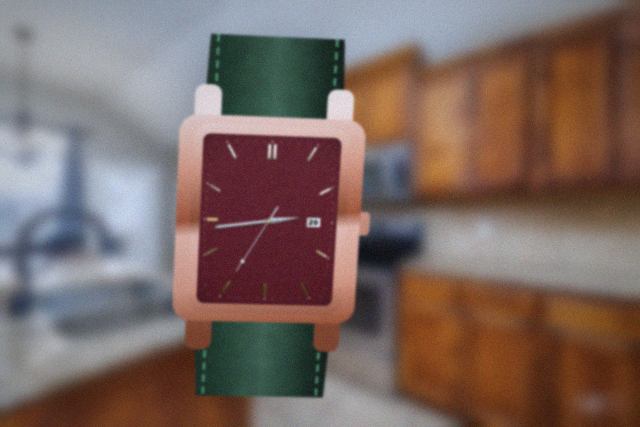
2:43:35
